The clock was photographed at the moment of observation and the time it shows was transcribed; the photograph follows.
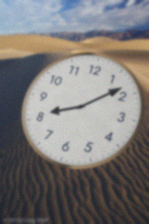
8:08
